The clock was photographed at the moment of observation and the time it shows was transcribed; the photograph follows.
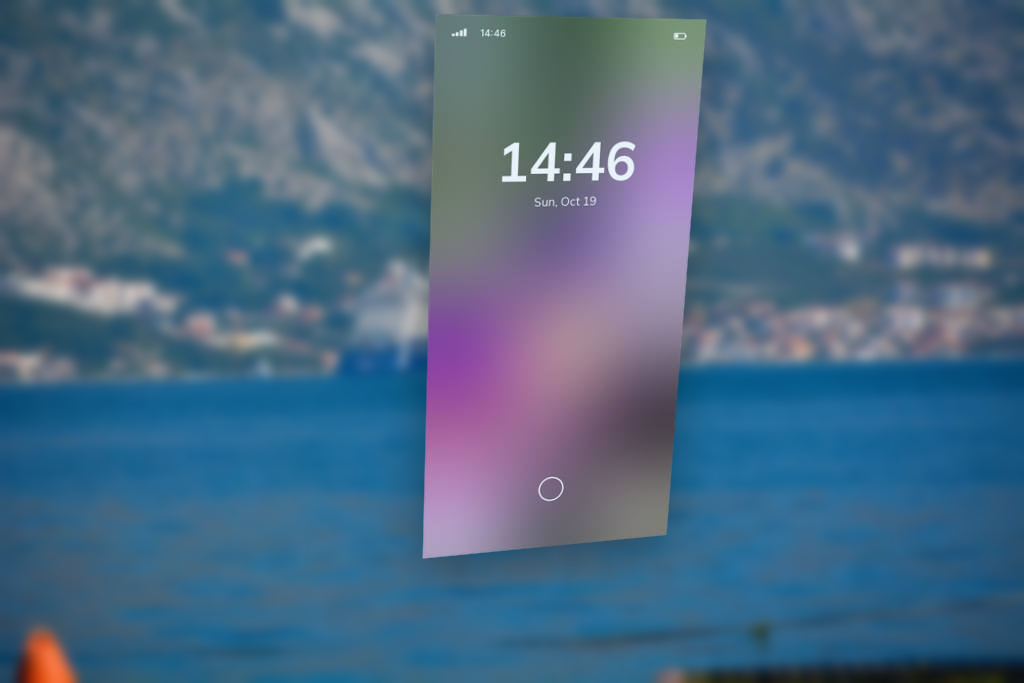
14:46
